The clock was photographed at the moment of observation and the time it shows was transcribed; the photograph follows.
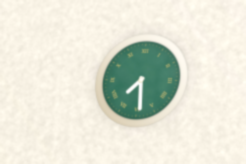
7:29
